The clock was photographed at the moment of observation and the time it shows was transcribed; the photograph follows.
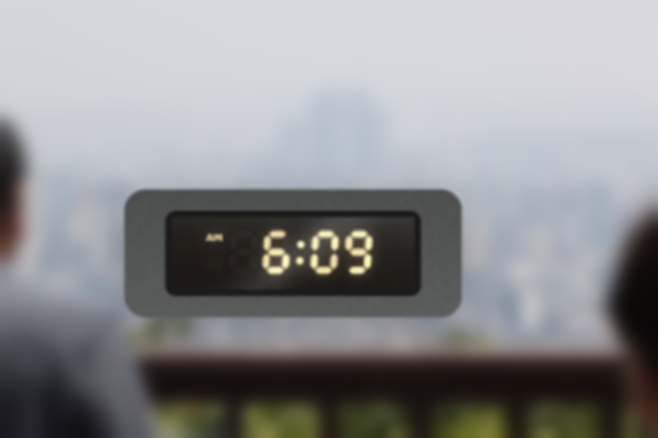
6:09
